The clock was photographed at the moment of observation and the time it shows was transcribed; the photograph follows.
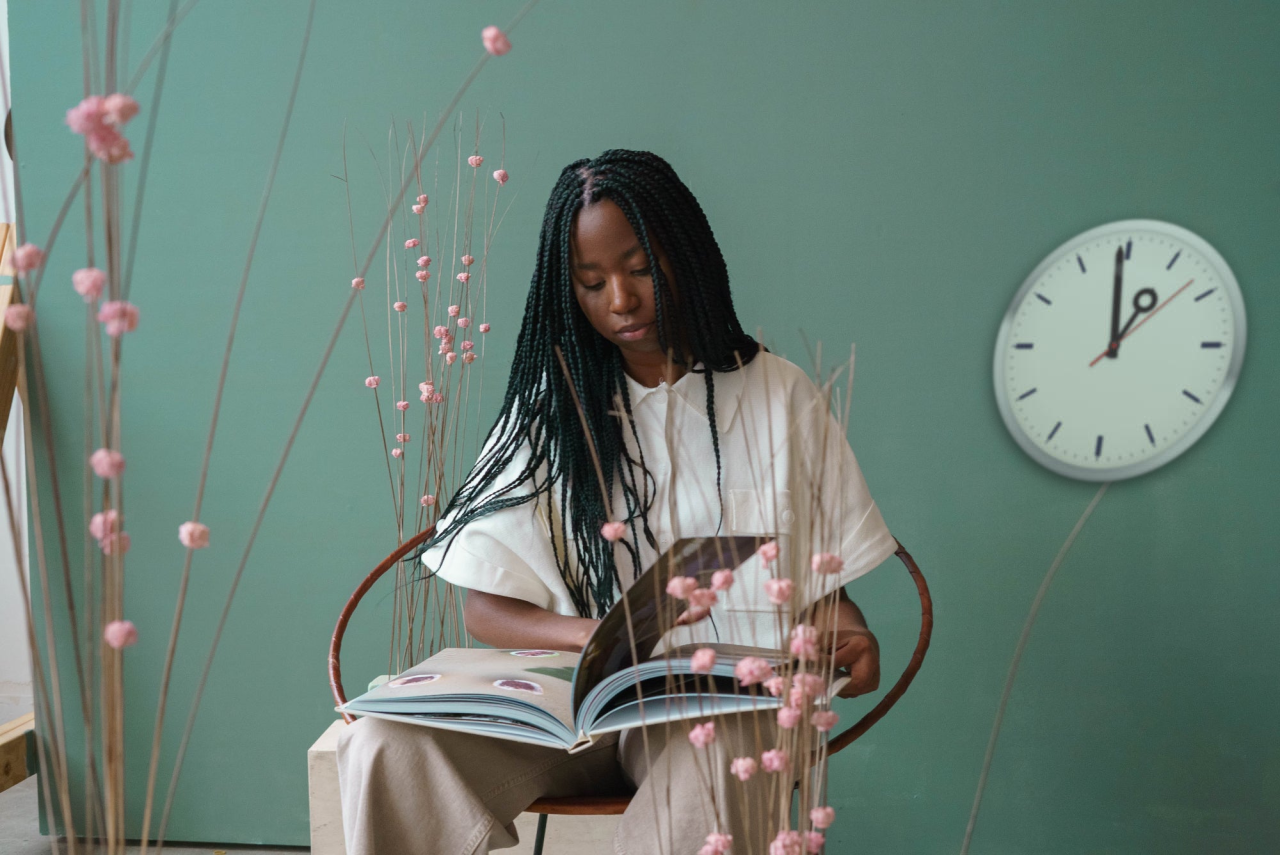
12:59:08
